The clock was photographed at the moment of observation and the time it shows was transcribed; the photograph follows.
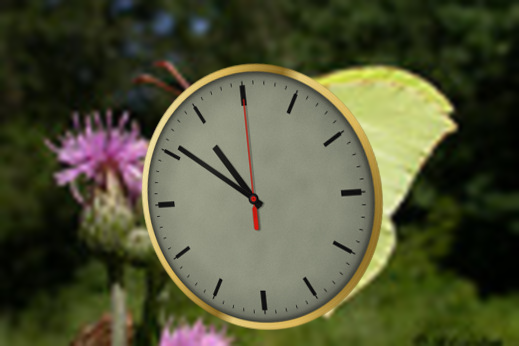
10:51:00
